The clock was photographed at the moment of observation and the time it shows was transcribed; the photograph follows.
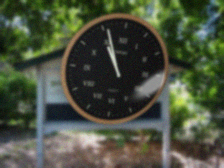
10:56
